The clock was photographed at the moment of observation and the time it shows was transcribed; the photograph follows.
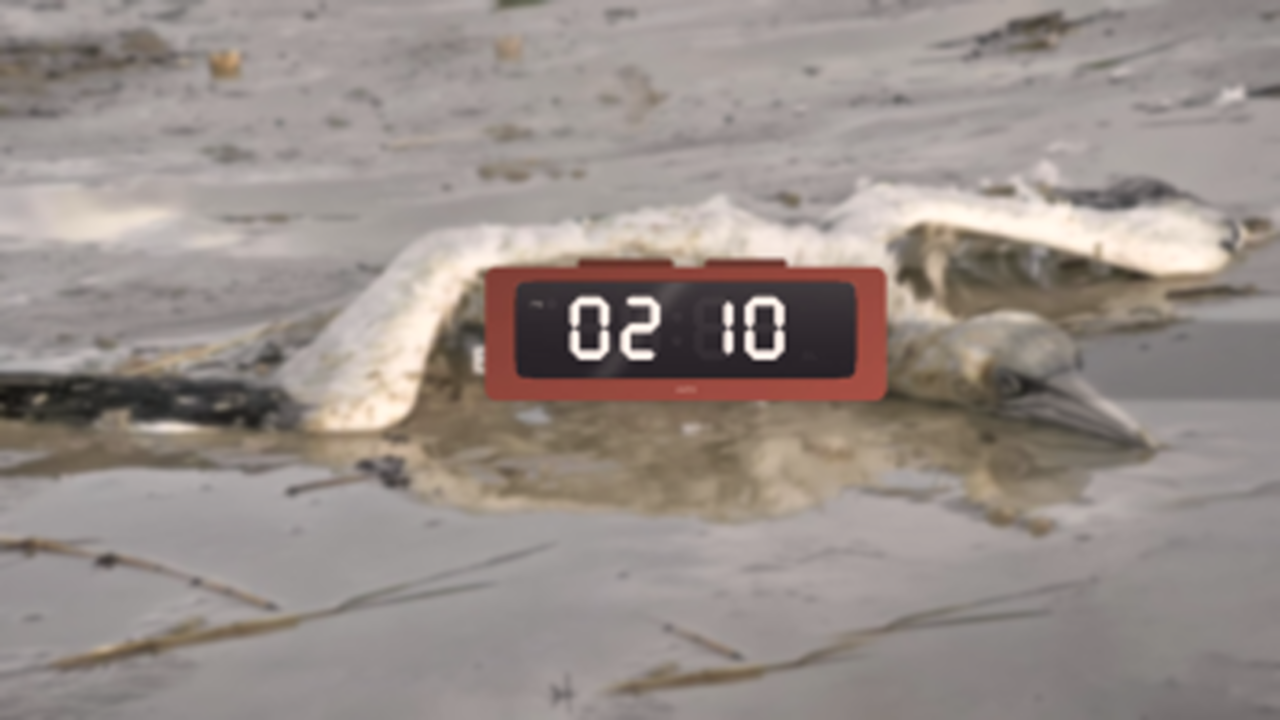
2:10
